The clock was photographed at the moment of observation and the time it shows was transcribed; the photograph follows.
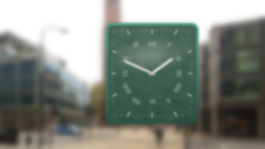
1:49
